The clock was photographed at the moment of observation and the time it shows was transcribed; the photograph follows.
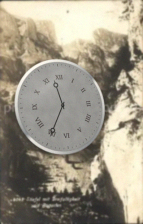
11:35
